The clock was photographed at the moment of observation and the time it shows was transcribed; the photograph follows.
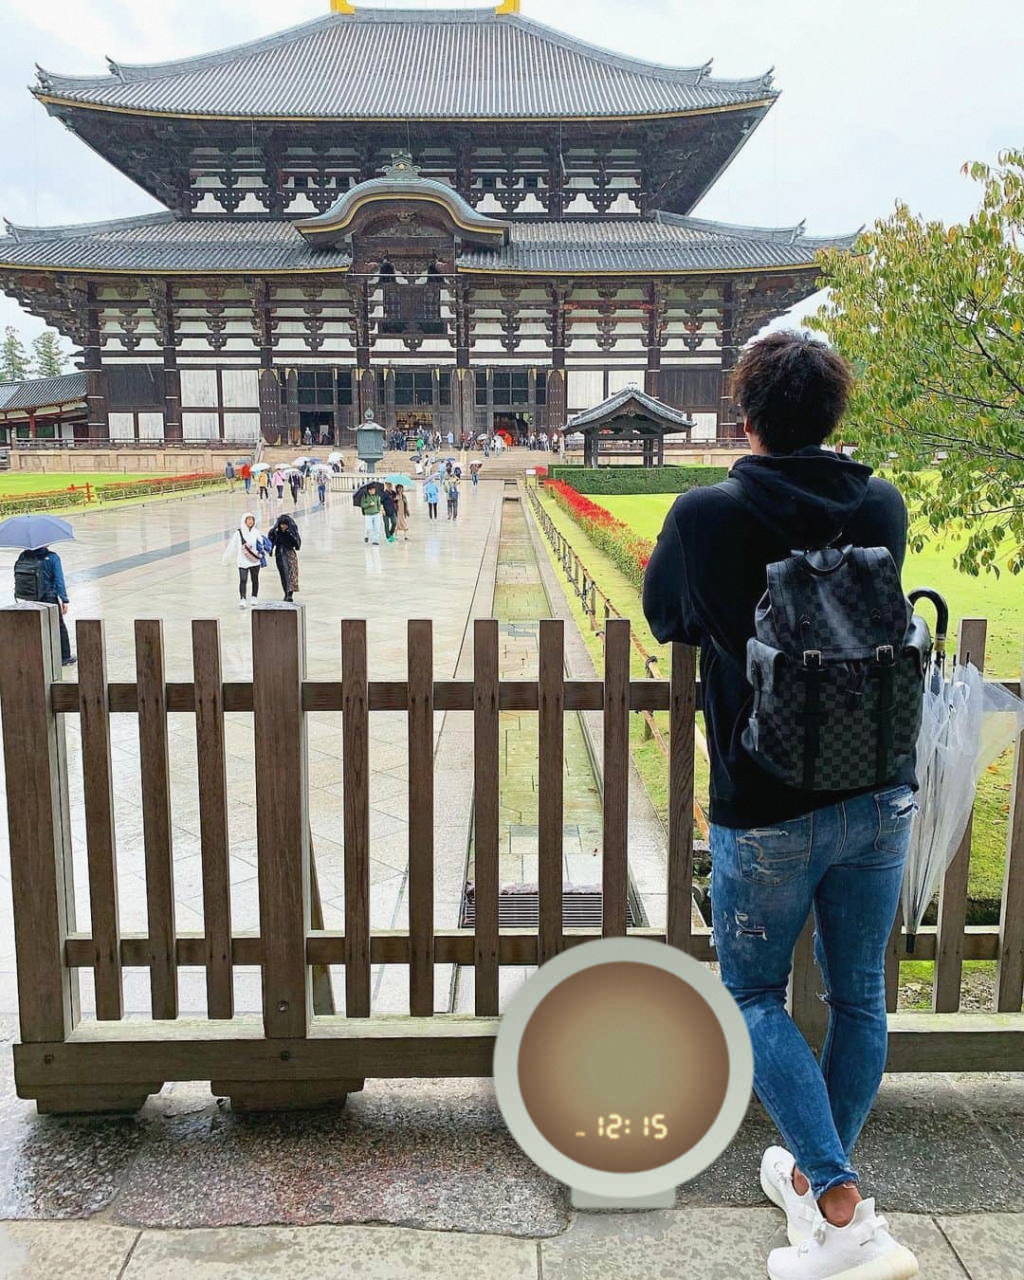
12:15
